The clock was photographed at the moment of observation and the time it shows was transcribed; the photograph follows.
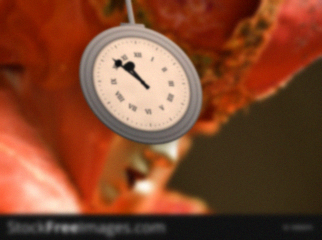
10:52
